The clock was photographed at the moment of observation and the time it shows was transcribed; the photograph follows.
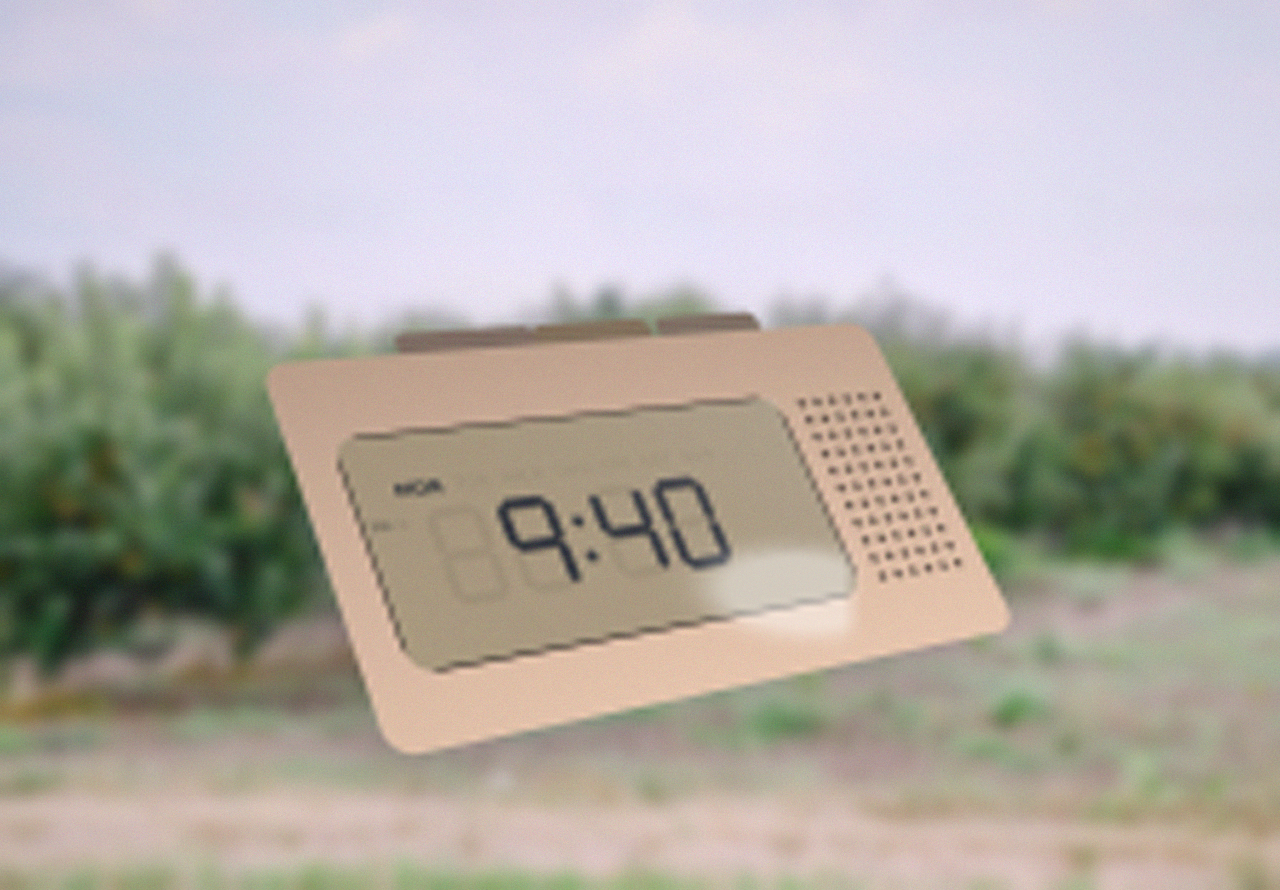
9:40
